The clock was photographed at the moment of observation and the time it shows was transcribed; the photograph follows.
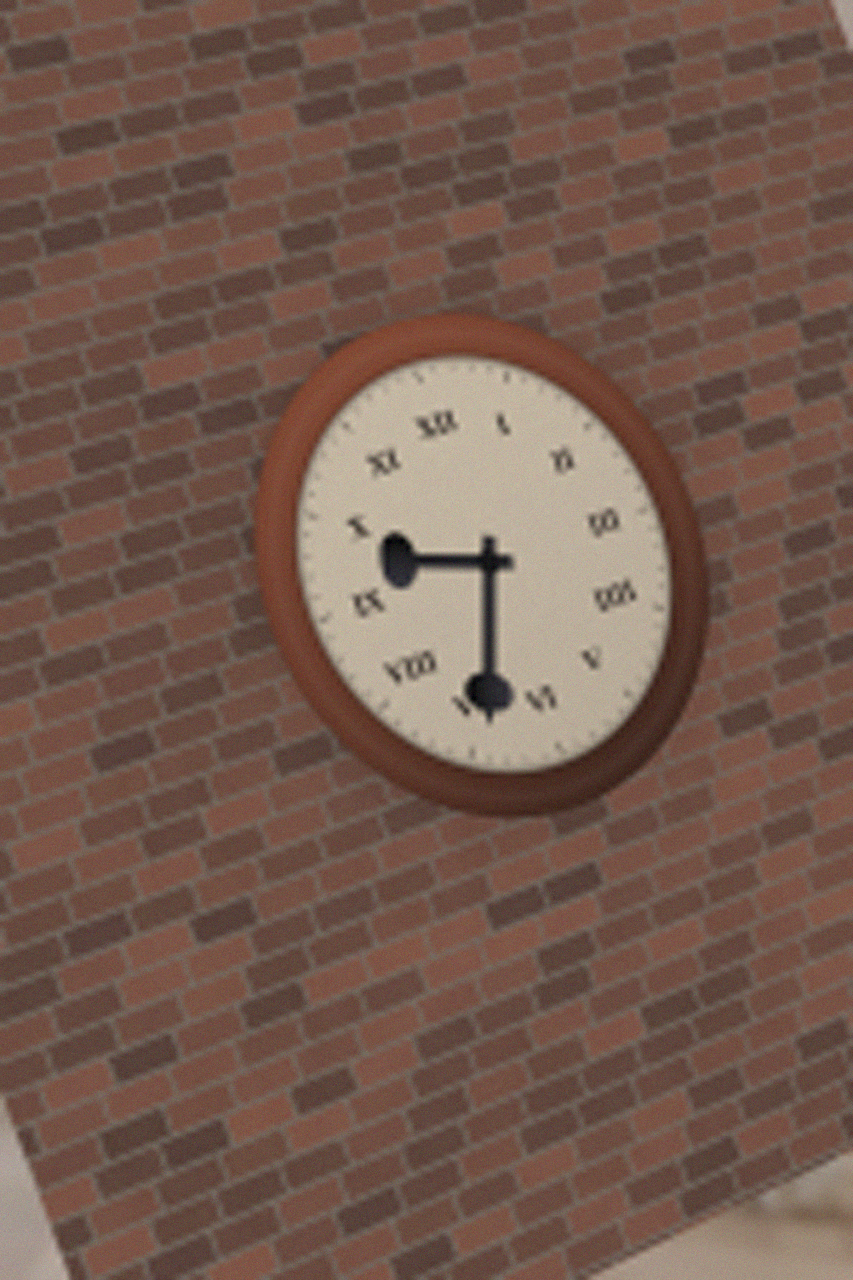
9:34
